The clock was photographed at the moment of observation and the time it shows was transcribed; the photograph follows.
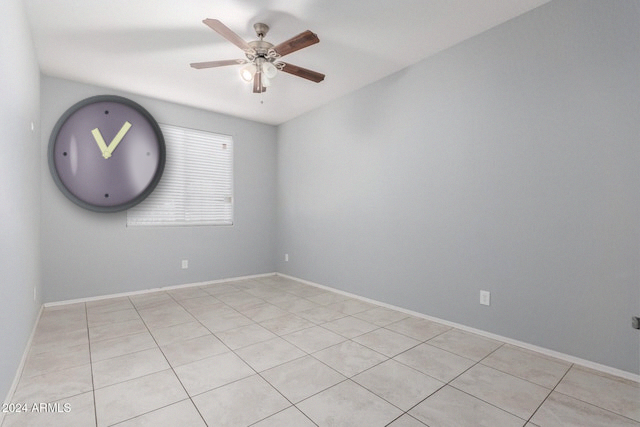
11:06
